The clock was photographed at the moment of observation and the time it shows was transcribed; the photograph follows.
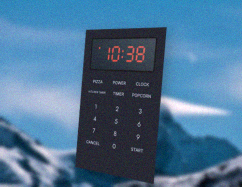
10:38
